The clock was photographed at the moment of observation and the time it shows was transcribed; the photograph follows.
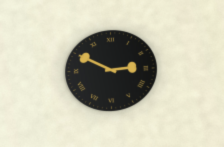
2:50
